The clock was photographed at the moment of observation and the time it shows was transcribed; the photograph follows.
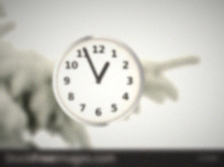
12:56
